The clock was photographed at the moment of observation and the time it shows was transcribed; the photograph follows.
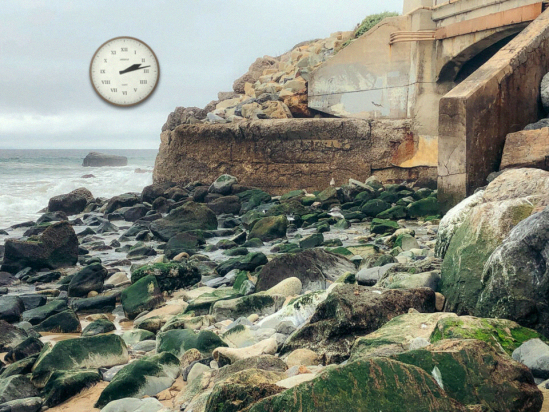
2:13
